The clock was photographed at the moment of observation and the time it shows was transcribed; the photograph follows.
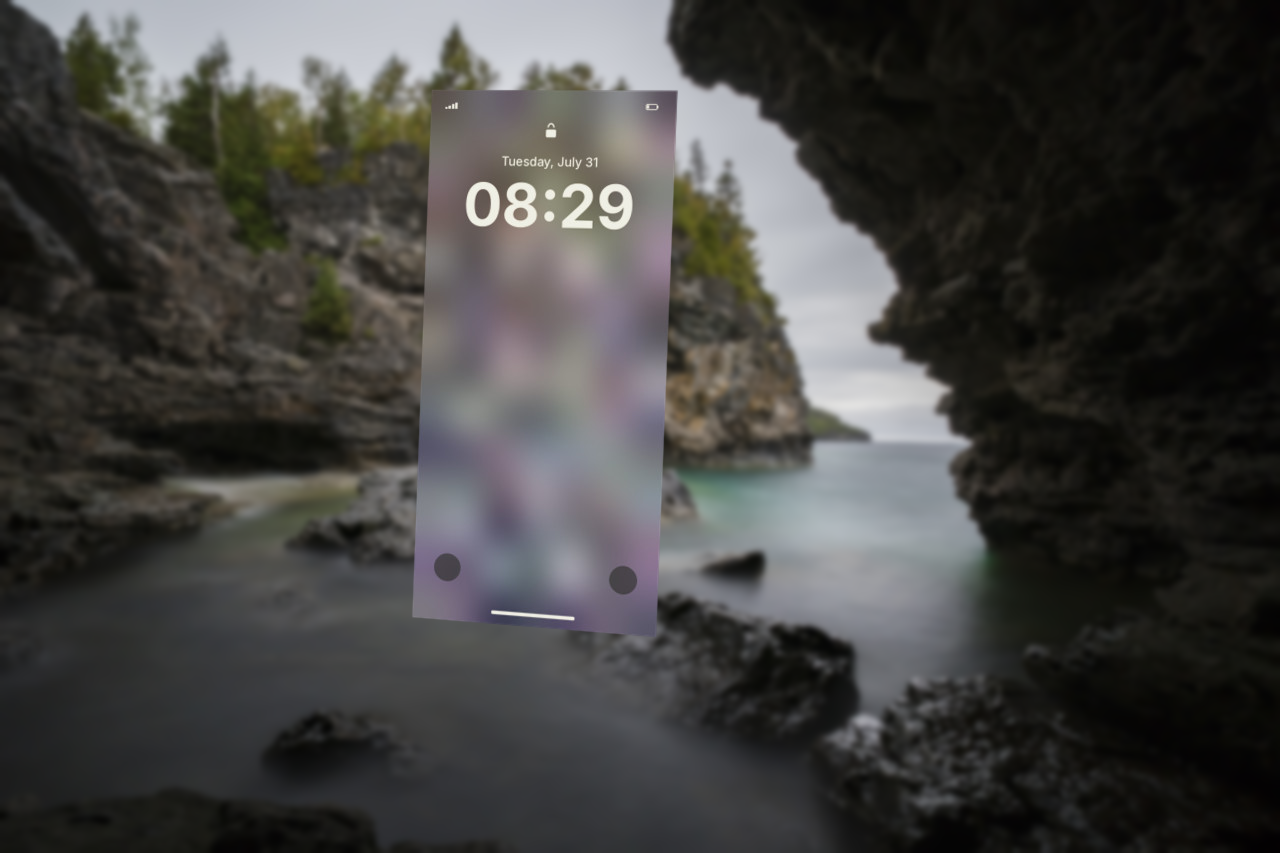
8:29
